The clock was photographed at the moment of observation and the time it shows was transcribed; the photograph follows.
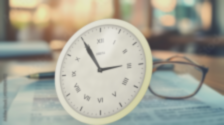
2:55
